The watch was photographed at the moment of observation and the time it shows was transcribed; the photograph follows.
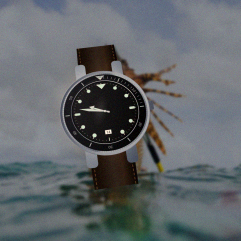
9:47
